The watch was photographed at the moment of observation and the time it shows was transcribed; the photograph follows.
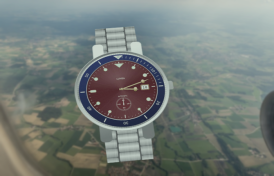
3:12
